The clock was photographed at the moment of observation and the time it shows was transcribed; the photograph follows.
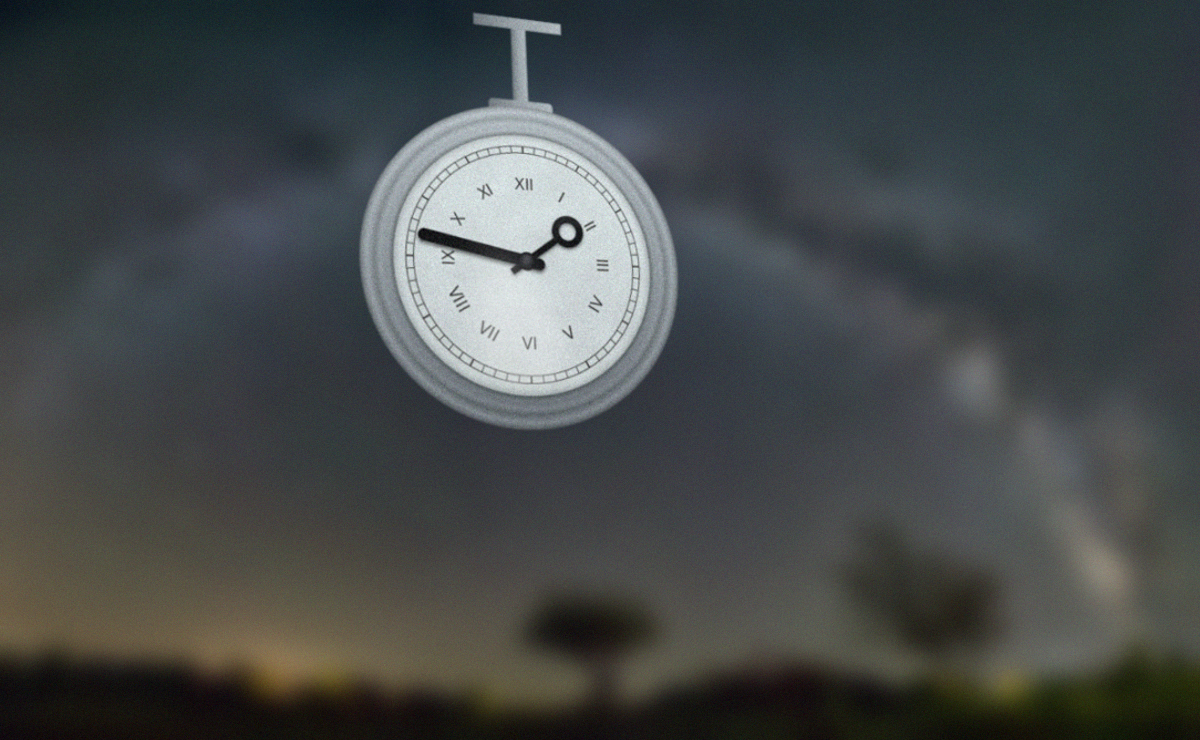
1:47
